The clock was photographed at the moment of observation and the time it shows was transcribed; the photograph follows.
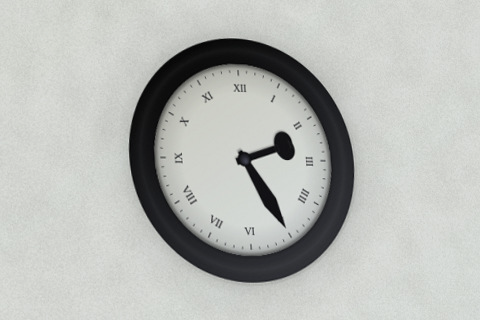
2:25
